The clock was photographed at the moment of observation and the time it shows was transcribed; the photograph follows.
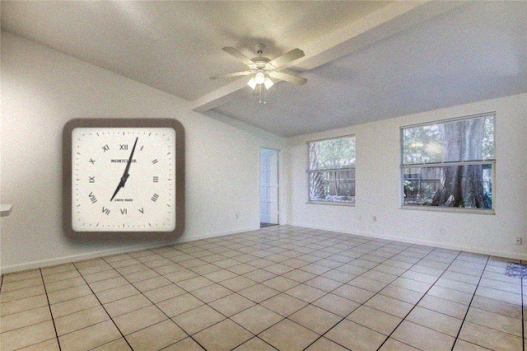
7:03
